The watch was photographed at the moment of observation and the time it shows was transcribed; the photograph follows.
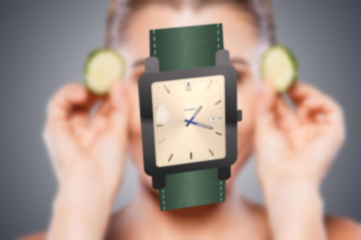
1:19
